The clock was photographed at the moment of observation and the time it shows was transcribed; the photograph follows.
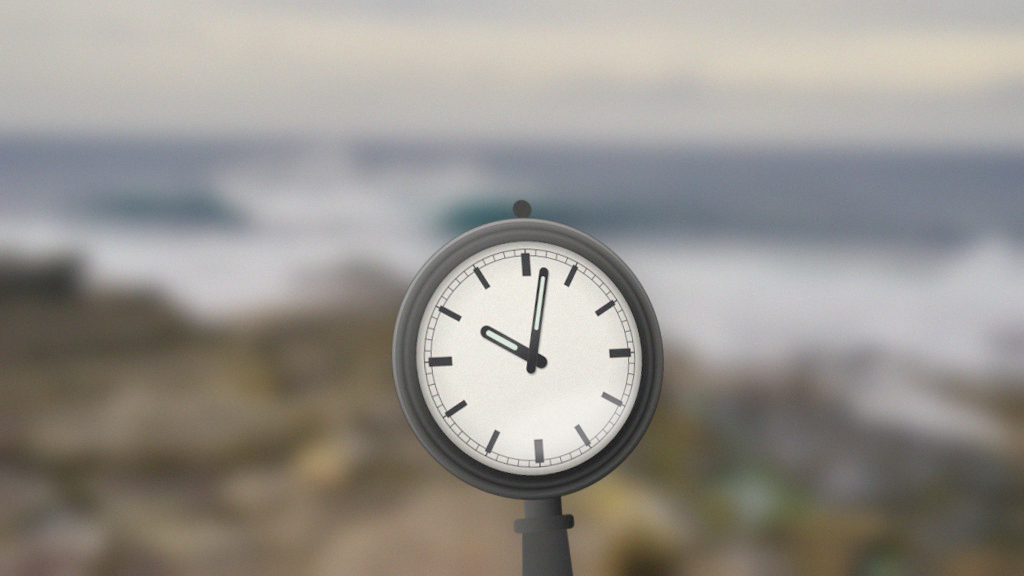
10:02
